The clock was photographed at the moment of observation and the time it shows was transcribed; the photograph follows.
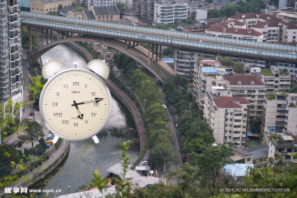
5:13
